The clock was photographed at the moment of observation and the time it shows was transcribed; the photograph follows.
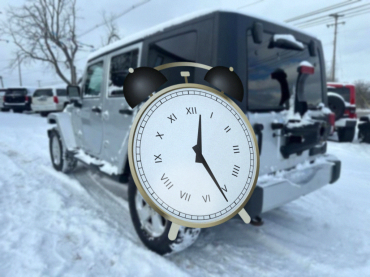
12:26
